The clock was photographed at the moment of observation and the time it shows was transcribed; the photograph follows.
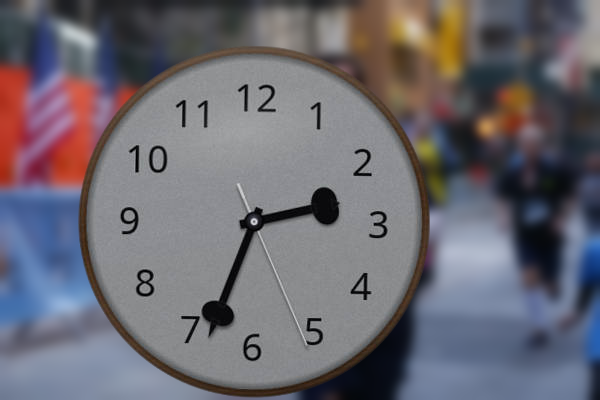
2:33:26
